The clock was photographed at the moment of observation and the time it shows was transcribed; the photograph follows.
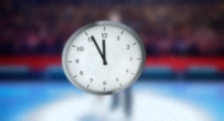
11:56
